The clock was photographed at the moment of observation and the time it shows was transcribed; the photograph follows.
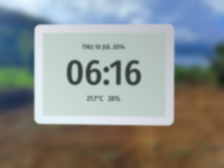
6:16
